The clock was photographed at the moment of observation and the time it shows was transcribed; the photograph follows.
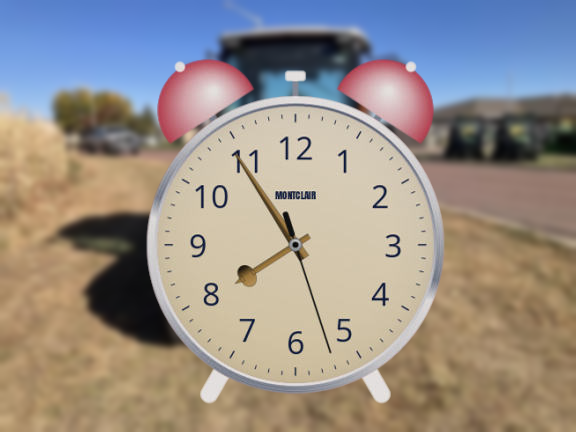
7:54:27
